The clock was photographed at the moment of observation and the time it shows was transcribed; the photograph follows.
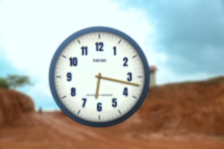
6:17
